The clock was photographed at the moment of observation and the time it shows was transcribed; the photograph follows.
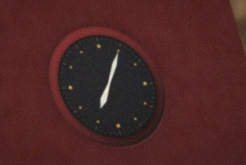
7:05
